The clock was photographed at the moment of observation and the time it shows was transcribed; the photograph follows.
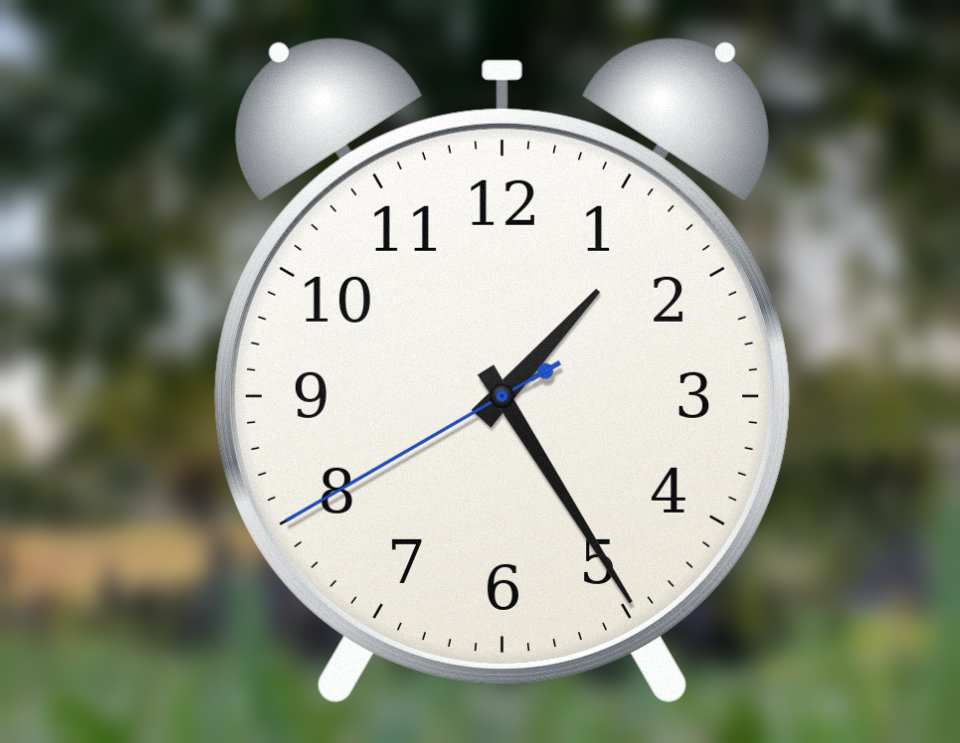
1:24:40
